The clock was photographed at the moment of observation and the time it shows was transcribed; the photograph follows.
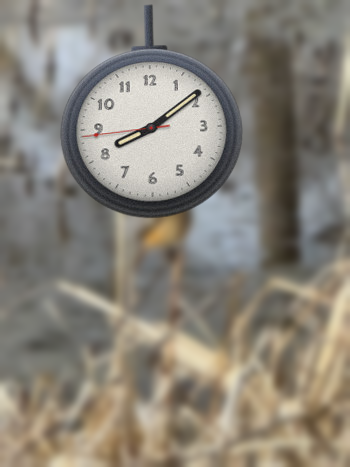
8:08:44
